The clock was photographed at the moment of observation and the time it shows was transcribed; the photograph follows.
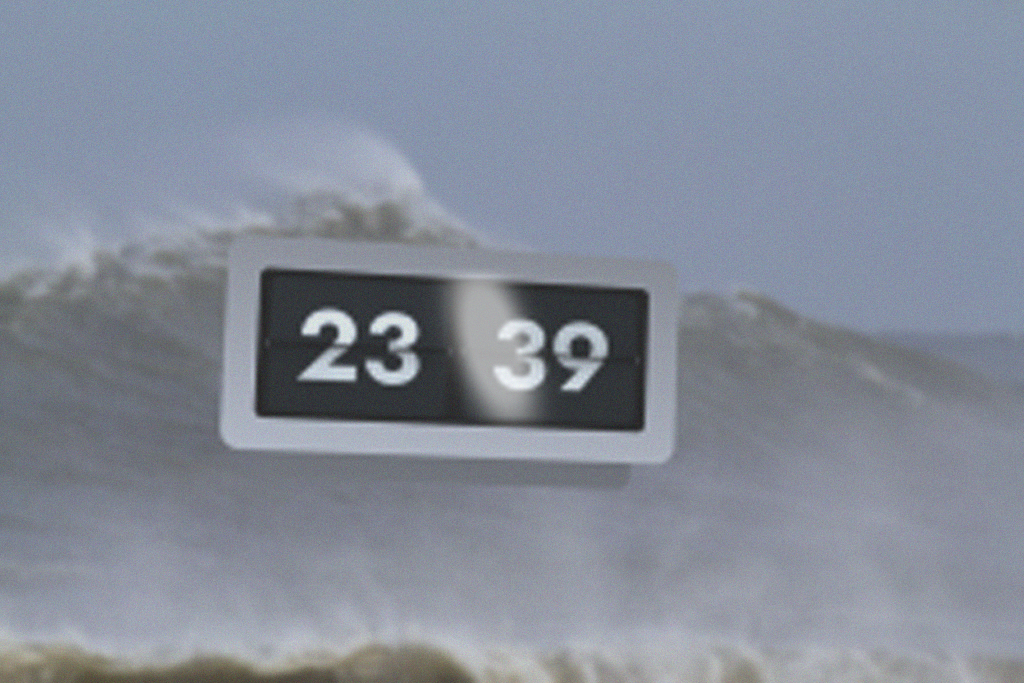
23:39
